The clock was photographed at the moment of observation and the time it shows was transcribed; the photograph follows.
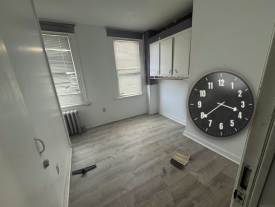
3:39
